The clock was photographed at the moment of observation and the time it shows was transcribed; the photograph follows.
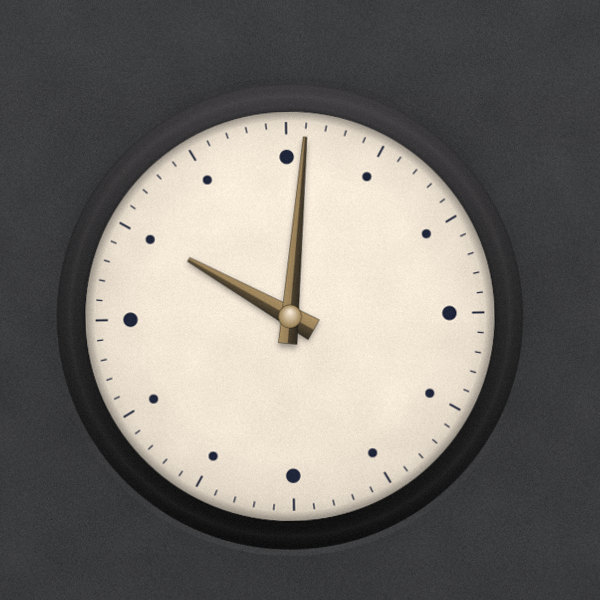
10:01
